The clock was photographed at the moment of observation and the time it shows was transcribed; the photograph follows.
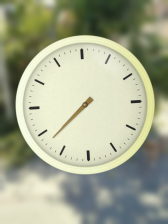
7:38
